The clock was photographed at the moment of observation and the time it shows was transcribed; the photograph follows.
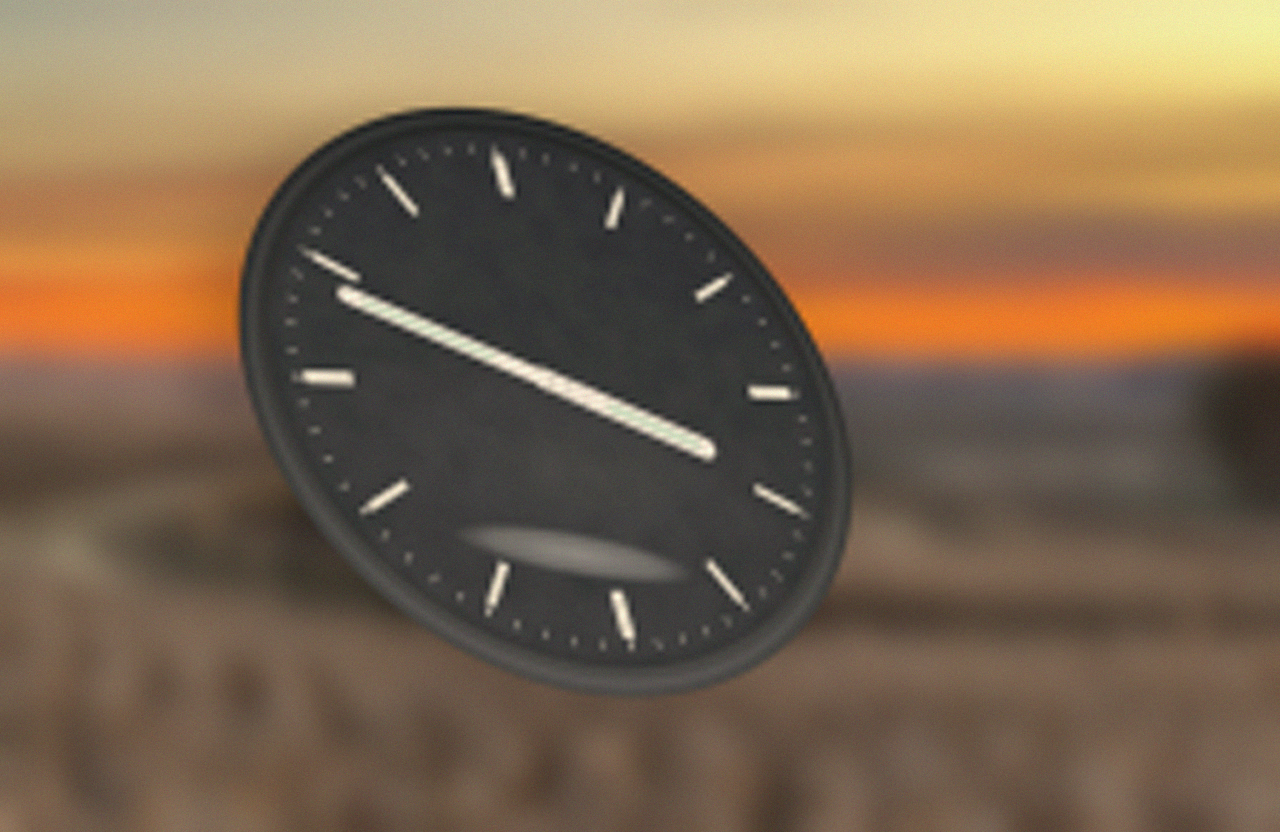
3:49
